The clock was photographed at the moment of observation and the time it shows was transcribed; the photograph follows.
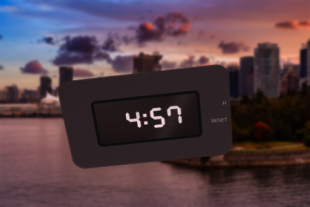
4:57
